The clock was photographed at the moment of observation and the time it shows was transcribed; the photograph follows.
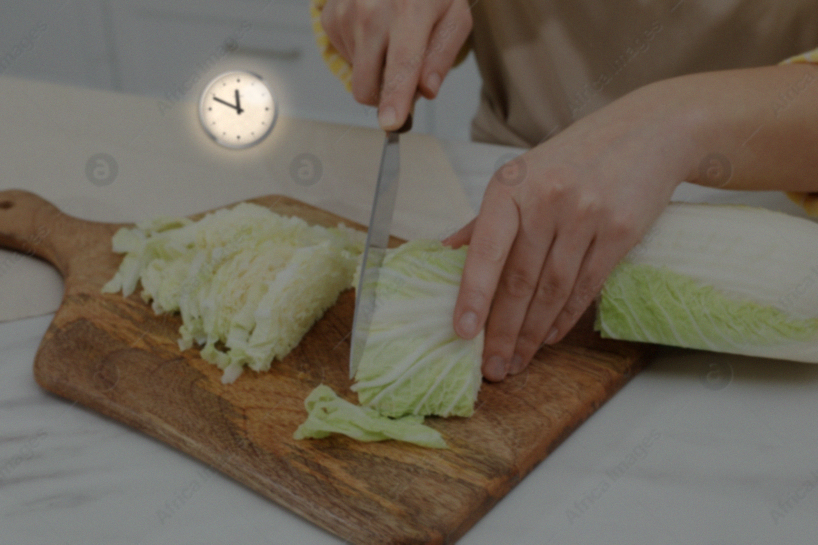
11:49
